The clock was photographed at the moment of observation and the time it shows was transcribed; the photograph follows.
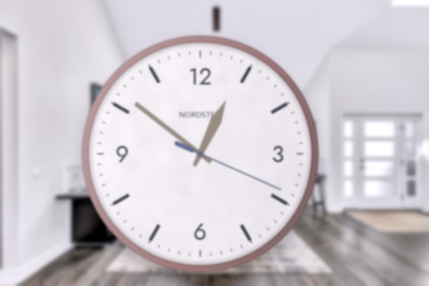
12:51:19
